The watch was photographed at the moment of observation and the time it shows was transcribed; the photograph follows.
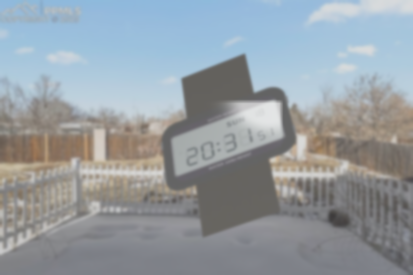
20:31
